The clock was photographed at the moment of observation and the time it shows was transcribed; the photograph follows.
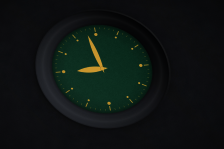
8:58
